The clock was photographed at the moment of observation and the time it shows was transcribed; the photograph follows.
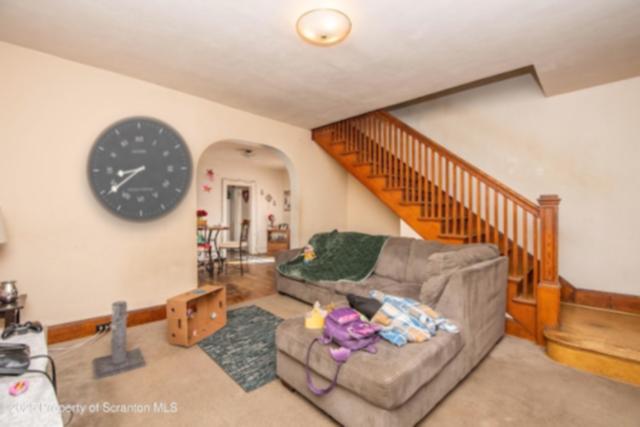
8:39
